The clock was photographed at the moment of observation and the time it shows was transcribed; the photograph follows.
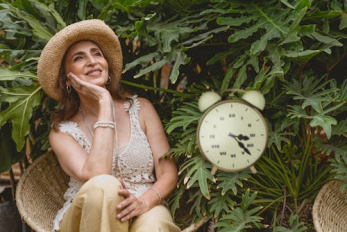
3:23
